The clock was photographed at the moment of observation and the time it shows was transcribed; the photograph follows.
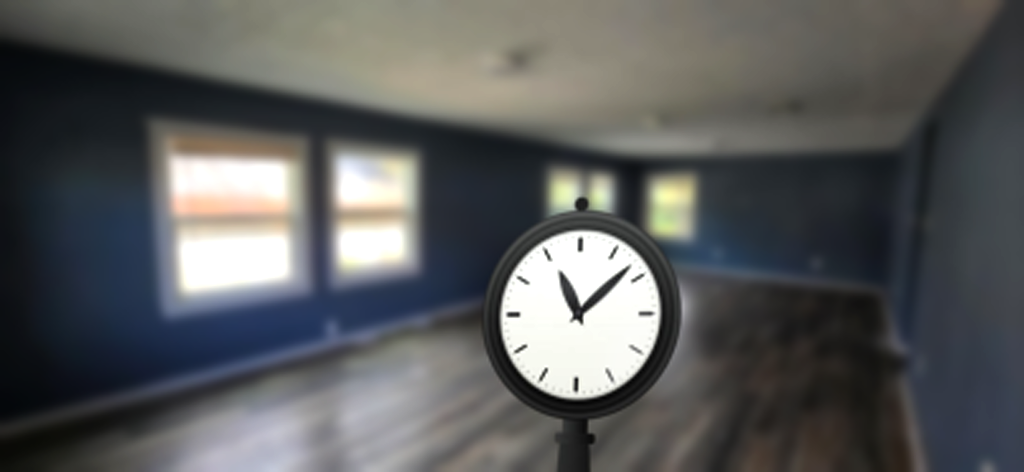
11:08
